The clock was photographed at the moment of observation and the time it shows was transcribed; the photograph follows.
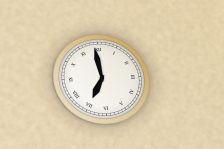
6:59
